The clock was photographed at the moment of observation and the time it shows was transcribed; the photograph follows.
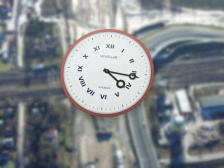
4:16
